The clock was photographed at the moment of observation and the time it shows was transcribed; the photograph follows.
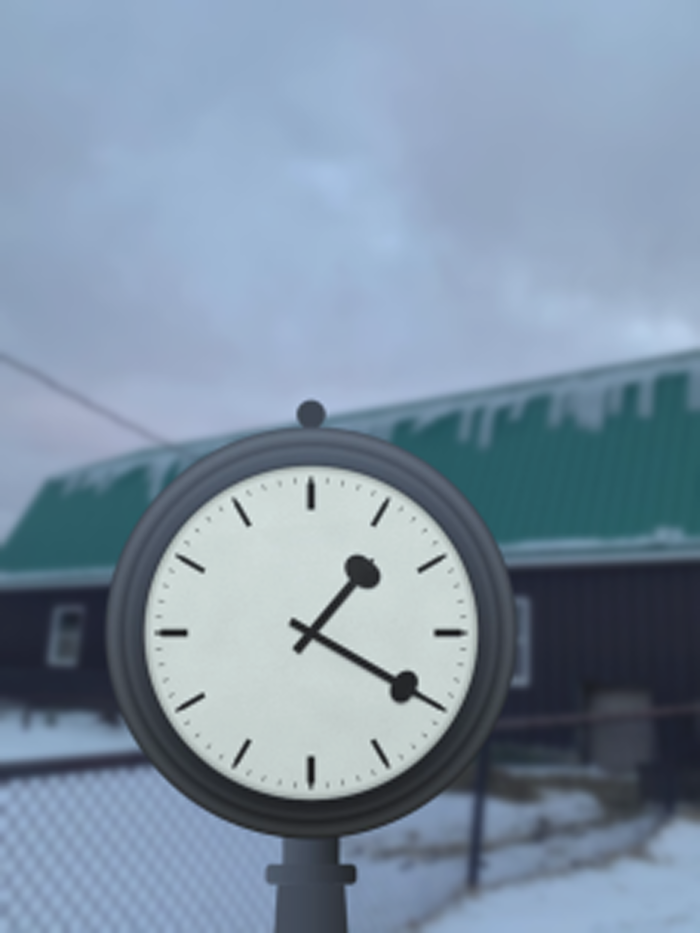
1:20
